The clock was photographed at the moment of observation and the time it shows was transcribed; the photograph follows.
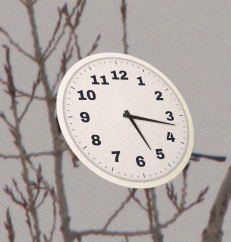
5:17
